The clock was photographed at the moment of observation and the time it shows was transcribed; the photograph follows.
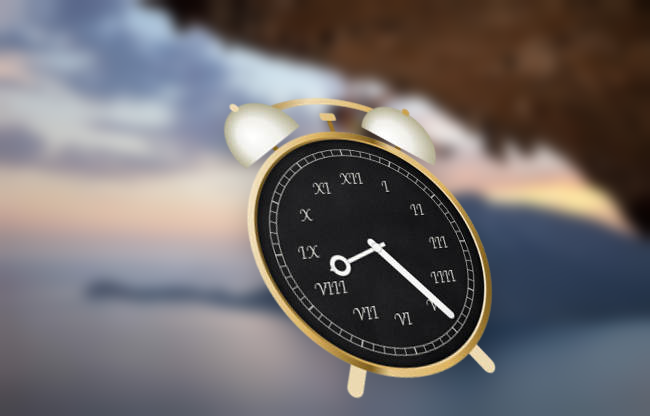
8:24
